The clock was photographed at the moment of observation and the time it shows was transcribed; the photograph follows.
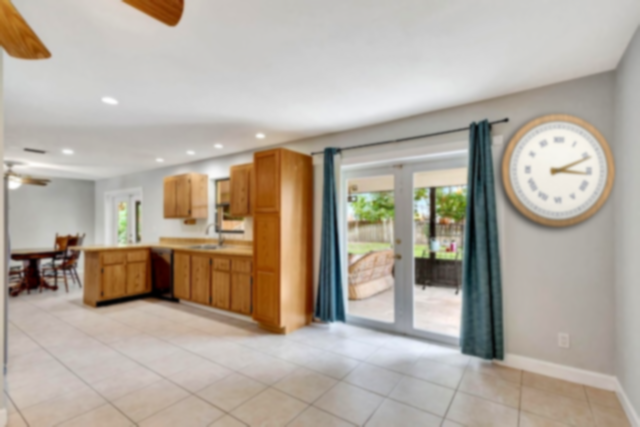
3:11
